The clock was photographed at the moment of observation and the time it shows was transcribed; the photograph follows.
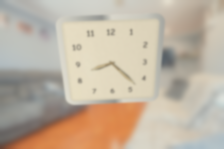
8:23
